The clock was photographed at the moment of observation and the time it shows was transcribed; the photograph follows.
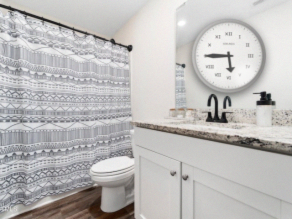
5:45
